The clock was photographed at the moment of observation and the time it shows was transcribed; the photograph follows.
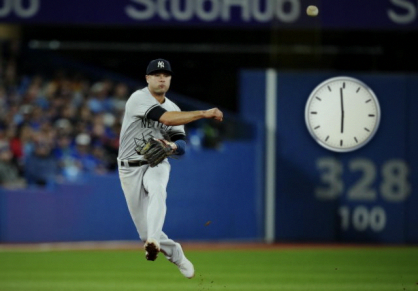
5:59
